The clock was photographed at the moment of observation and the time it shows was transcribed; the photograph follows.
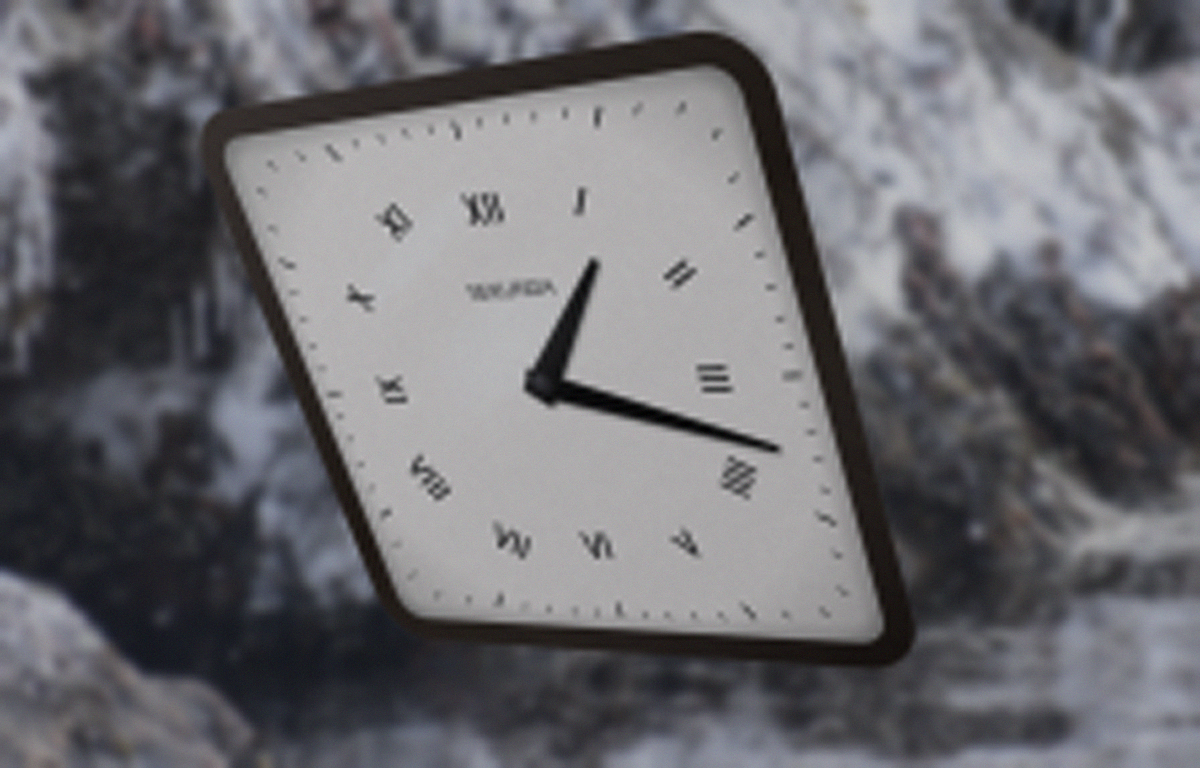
1:18
